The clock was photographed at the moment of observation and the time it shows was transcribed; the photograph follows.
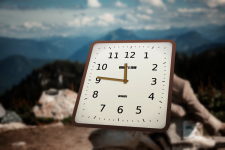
11:46
